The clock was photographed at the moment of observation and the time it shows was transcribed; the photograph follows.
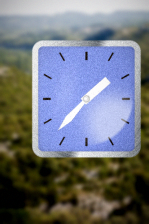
1:37
